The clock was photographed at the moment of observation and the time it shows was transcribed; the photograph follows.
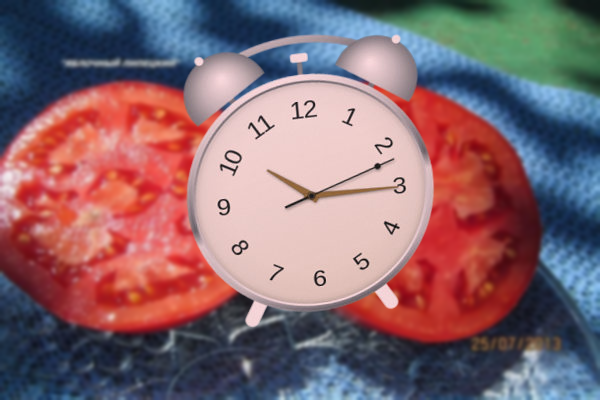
10:15:12
